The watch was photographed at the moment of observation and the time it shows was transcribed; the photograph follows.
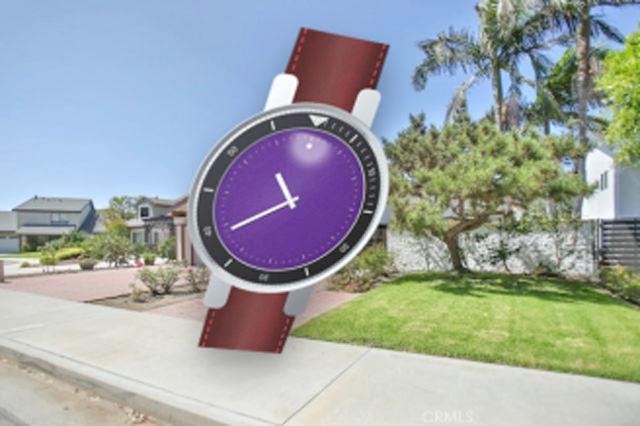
10:39
